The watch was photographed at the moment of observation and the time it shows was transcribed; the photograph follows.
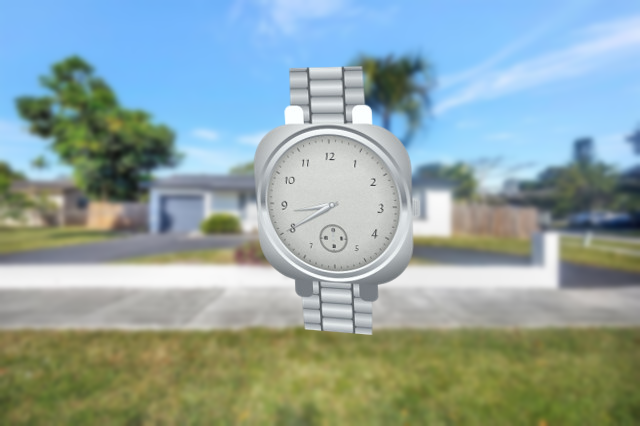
8:40
